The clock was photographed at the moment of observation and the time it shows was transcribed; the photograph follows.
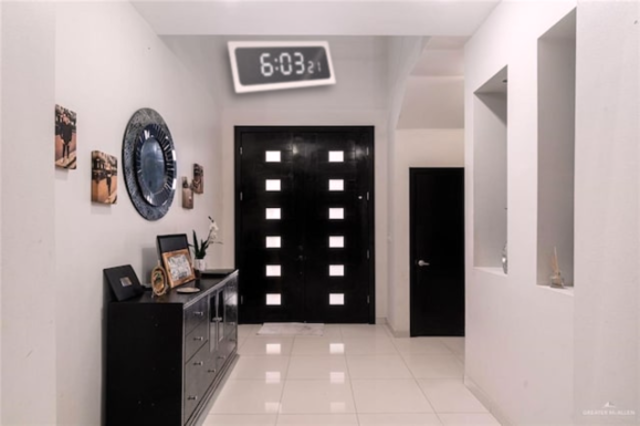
6:03
